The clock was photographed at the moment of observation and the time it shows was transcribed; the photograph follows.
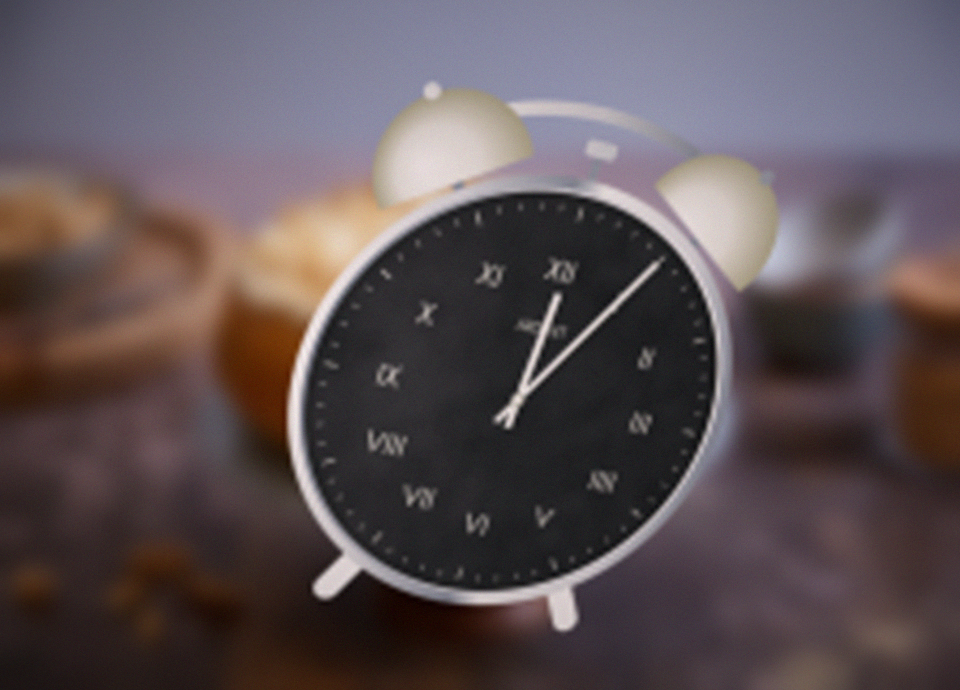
12:05
